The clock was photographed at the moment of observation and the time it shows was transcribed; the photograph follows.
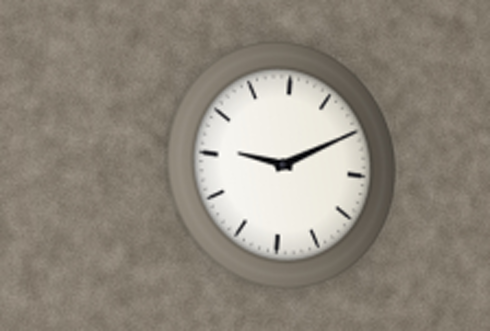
9:10
